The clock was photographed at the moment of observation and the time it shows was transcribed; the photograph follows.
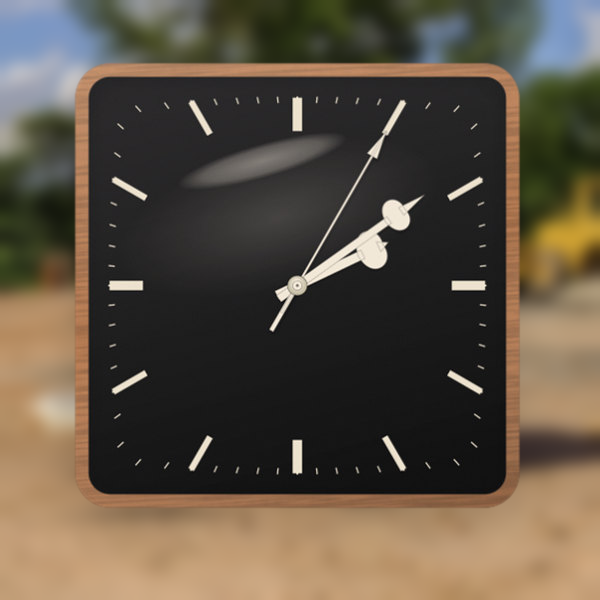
2:09:05
